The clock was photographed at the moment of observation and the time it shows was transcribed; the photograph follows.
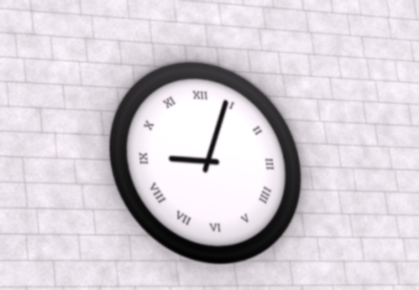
9:04
